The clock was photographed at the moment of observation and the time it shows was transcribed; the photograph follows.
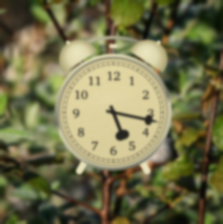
5:17
